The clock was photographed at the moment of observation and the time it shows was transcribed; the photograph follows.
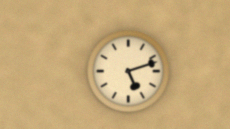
5:12
